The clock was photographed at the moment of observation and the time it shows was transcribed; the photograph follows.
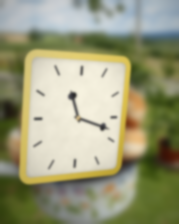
11:18
